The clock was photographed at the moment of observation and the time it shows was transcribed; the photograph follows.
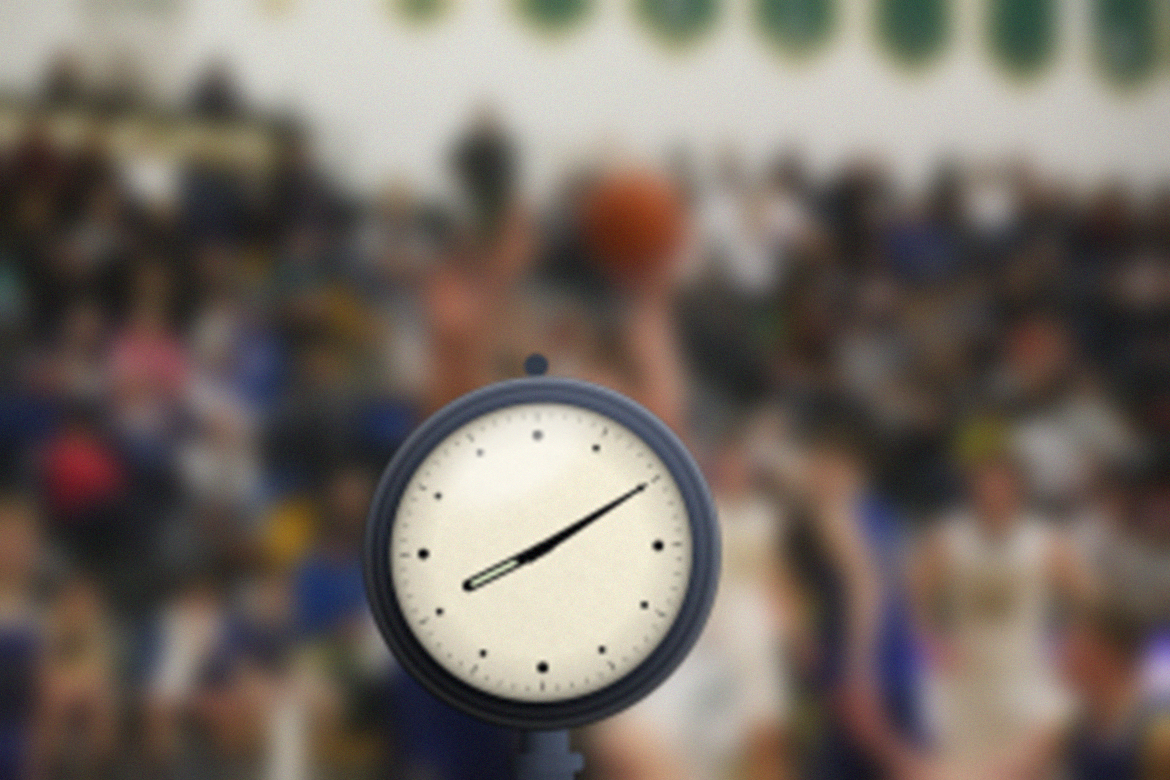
8:10
